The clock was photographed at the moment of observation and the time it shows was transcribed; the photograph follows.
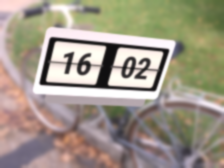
16:02
